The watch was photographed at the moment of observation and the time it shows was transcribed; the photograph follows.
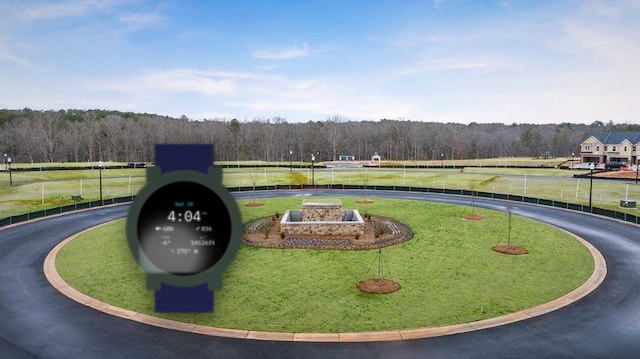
4:04
